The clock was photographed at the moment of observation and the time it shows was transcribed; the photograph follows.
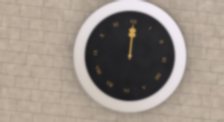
12:00
